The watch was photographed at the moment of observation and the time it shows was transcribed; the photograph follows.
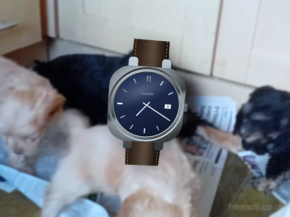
7:20
